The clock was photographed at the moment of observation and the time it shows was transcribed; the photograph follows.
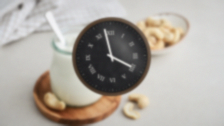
3:58
